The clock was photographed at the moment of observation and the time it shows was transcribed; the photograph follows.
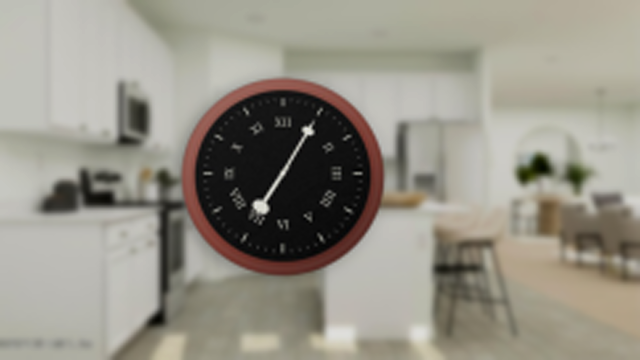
7:05
